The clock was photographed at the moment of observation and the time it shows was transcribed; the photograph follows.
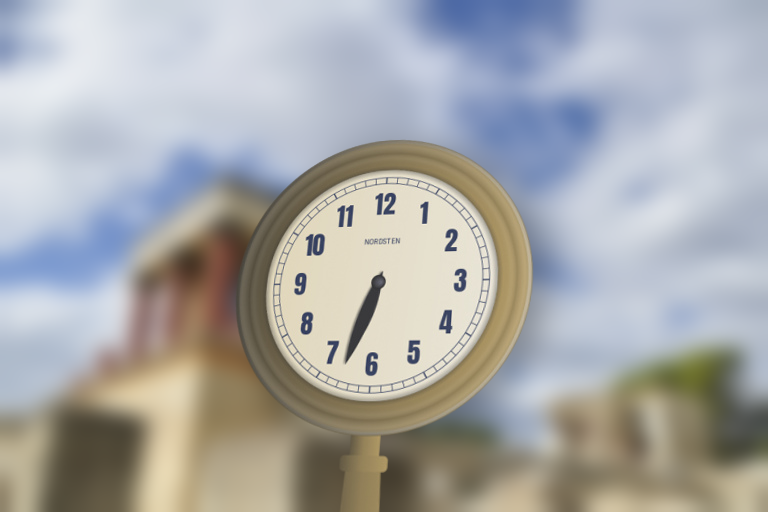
6:33
